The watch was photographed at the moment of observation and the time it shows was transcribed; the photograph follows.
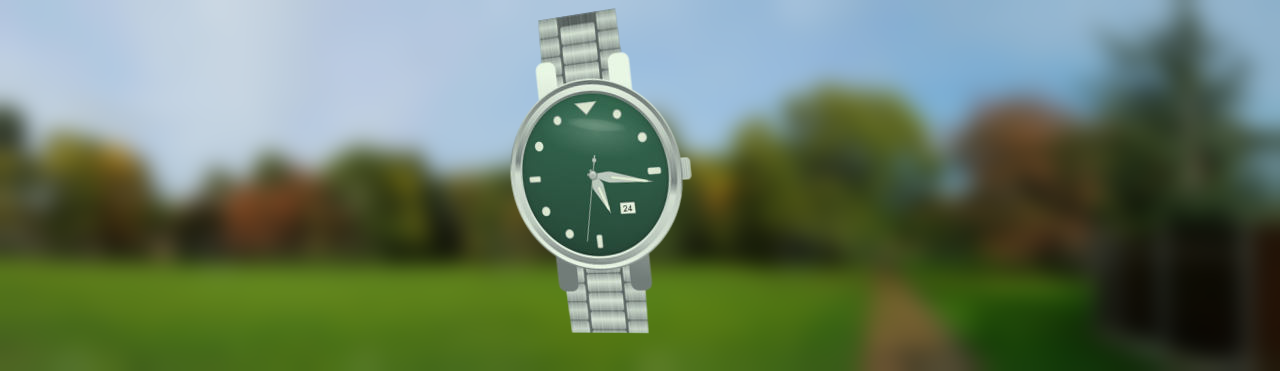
5:16:32
